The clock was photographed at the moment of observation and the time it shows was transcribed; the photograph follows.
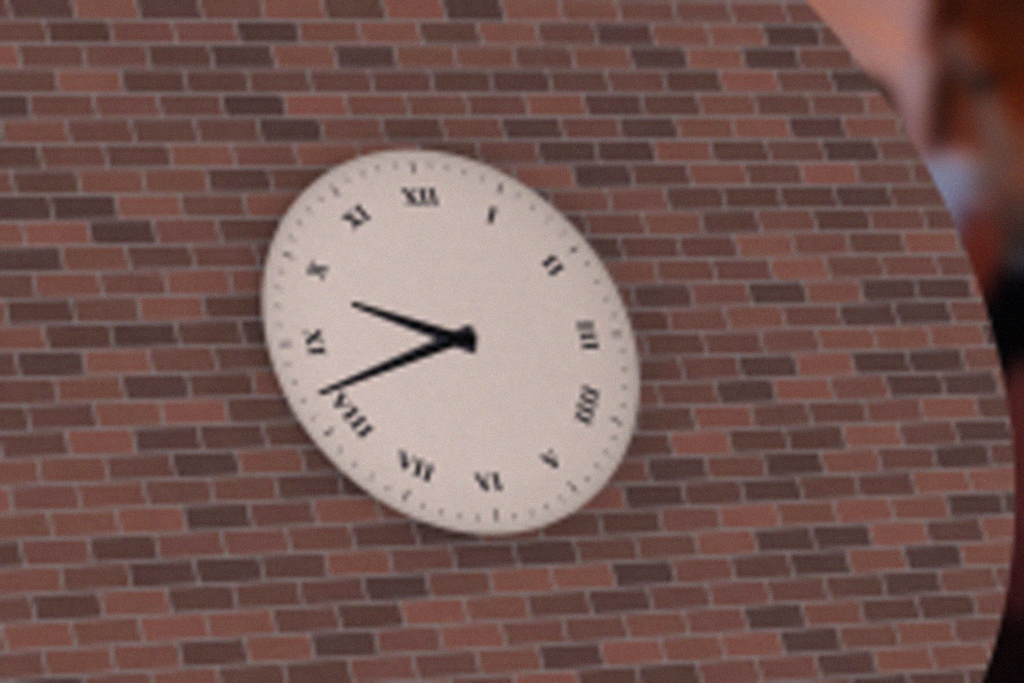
9:42
